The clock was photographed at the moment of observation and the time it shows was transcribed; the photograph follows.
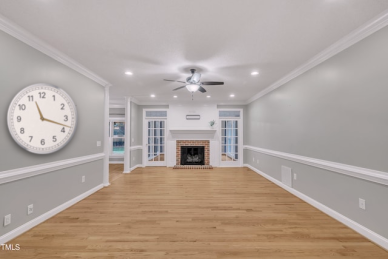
11:18
